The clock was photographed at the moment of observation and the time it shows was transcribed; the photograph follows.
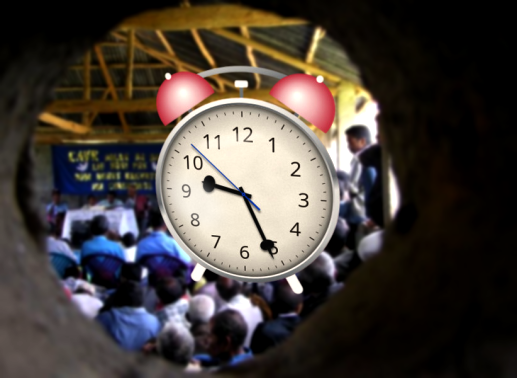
9:25:52
